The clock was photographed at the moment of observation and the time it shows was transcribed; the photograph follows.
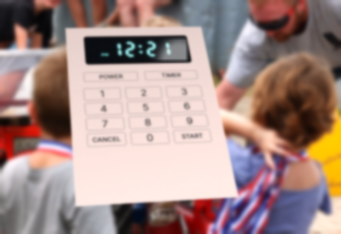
12:21
